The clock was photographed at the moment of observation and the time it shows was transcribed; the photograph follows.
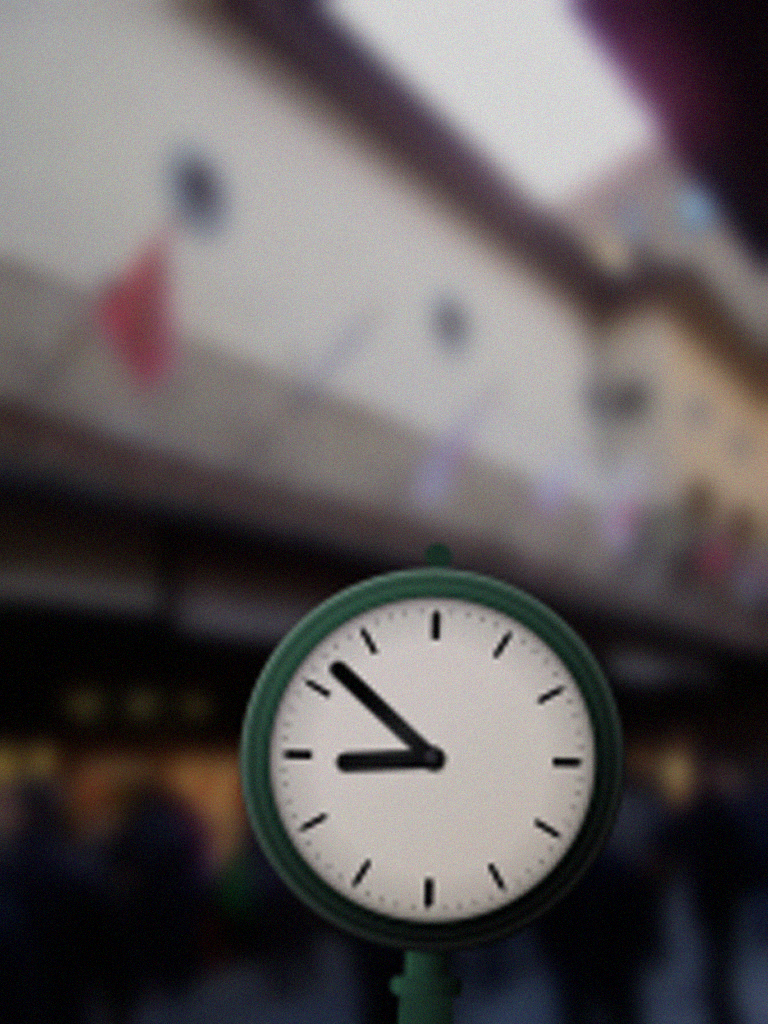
8:52
